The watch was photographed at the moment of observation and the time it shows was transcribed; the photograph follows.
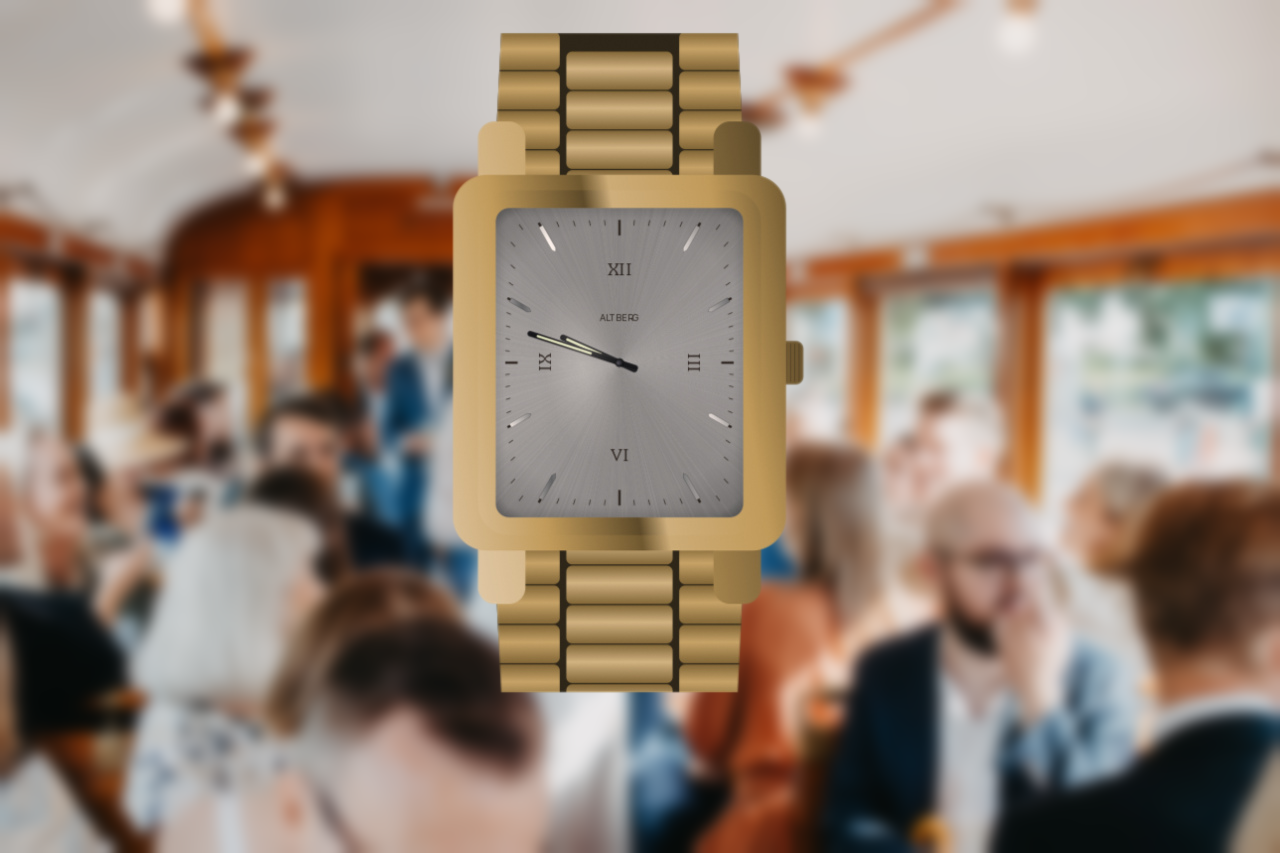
9:48
